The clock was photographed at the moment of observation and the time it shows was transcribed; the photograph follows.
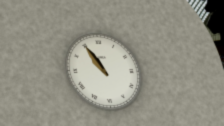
10:55
